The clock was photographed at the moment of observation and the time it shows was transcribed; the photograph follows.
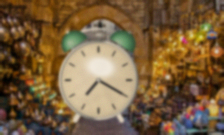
7:20
